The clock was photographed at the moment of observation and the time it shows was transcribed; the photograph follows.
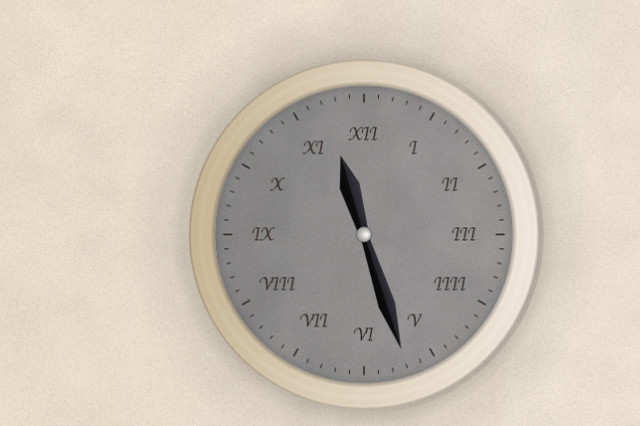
11:27
